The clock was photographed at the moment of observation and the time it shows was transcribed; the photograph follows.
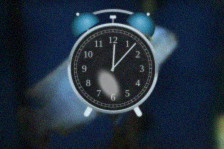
12:07
